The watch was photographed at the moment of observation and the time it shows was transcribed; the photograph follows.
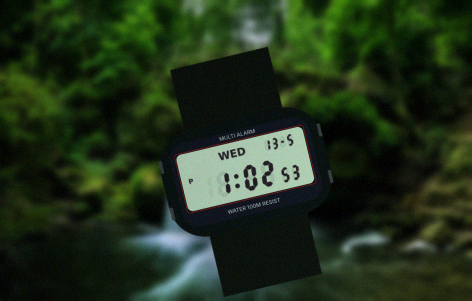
1:02:53
